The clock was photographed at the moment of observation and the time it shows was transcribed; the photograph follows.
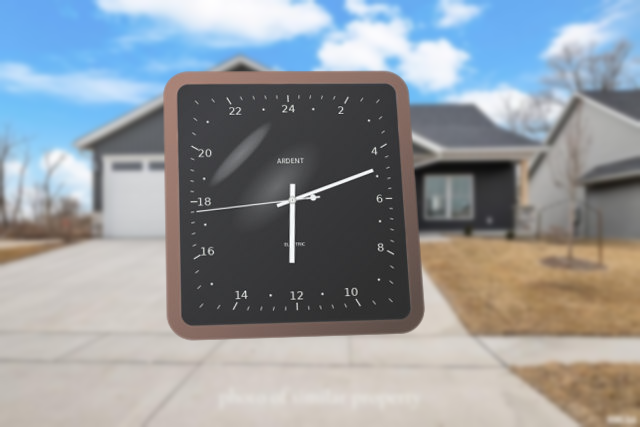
12:11:44
